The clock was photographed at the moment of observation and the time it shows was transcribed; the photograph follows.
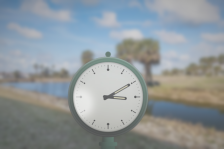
3:10
